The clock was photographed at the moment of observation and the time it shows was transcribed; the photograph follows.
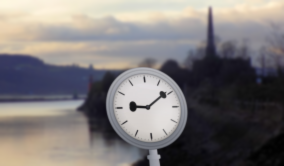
9:09
